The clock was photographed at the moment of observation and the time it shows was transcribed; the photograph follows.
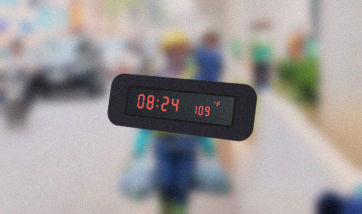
8:24
